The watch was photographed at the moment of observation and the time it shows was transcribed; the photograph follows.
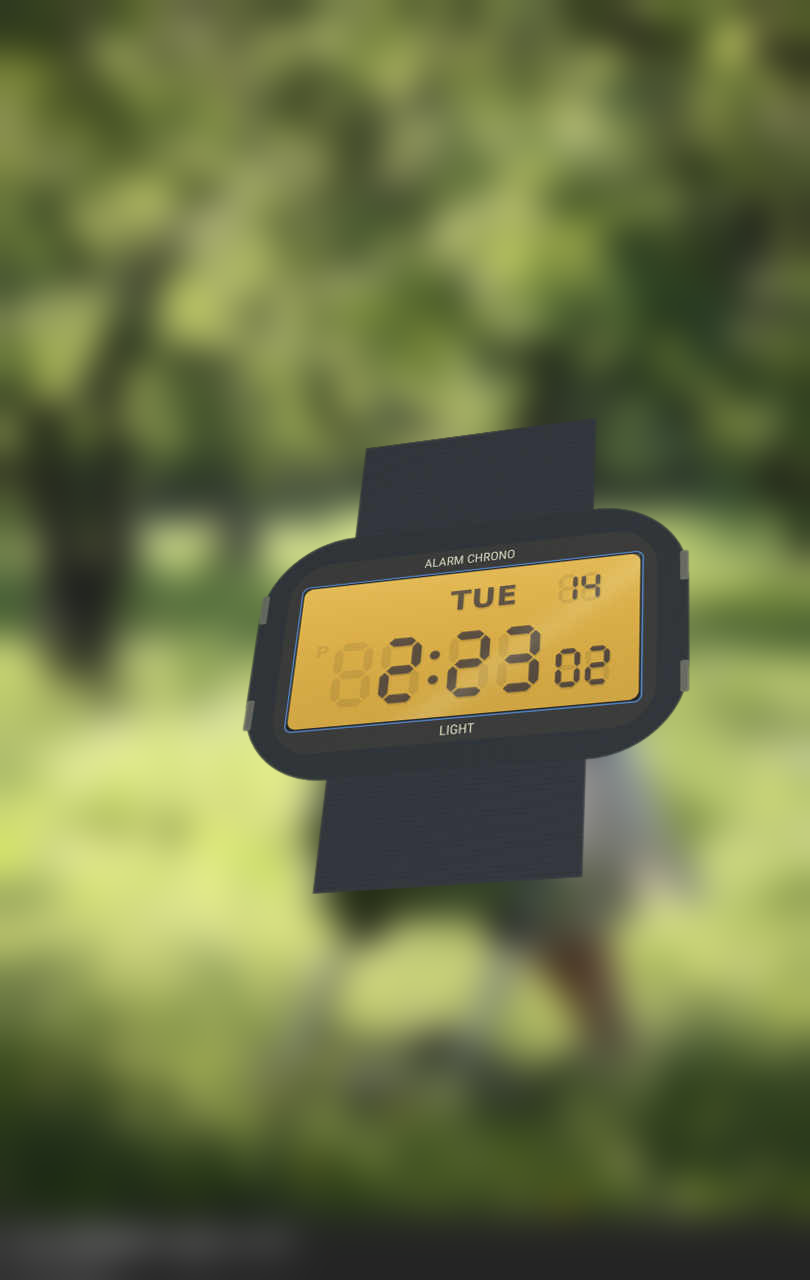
2:23:02
